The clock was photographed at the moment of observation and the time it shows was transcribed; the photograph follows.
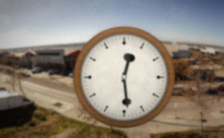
12:29
